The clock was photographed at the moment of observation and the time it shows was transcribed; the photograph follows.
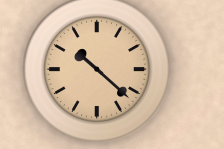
10:22
